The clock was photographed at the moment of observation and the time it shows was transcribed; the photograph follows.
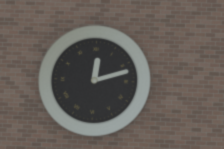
12:12
